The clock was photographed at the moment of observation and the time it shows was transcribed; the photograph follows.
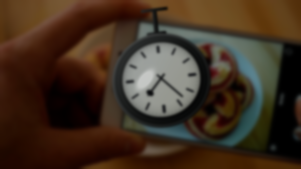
7:23
